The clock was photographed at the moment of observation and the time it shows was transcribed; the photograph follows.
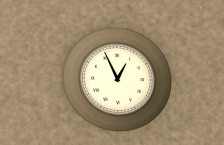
12:56
